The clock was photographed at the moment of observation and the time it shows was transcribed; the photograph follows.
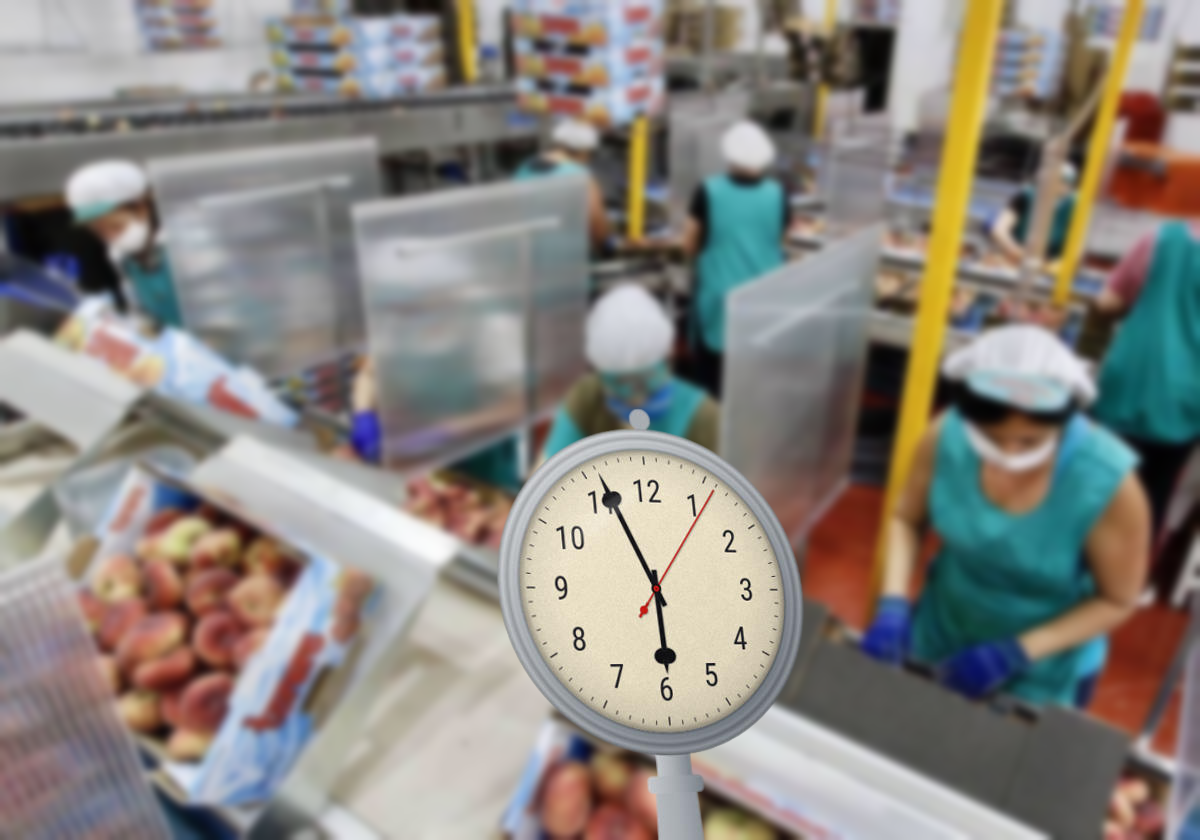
5:56:06
